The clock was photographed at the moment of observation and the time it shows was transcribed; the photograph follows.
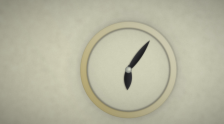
6:06
